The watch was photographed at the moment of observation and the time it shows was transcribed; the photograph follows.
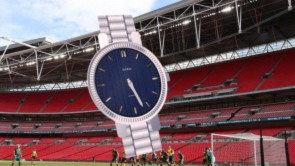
5:27
